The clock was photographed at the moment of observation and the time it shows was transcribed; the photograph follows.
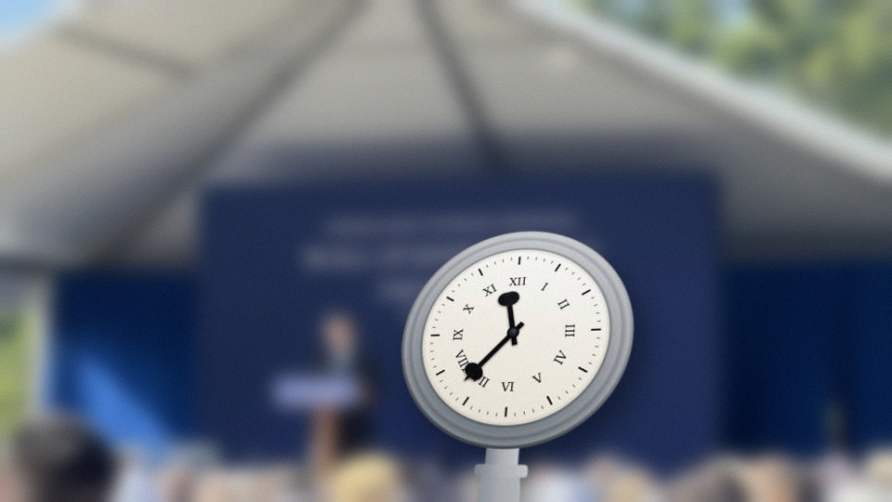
11:37
